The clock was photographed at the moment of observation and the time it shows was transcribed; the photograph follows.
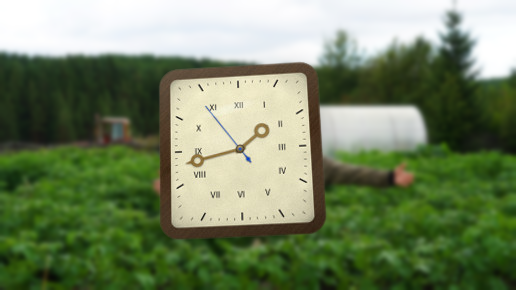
1:42:54
